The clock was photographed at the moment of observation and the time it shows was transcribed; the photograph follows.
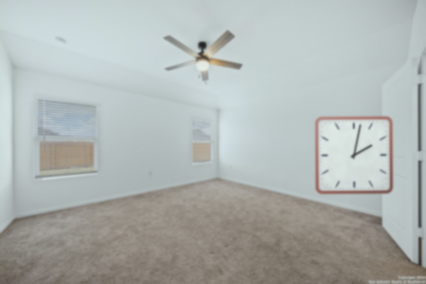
2:02
